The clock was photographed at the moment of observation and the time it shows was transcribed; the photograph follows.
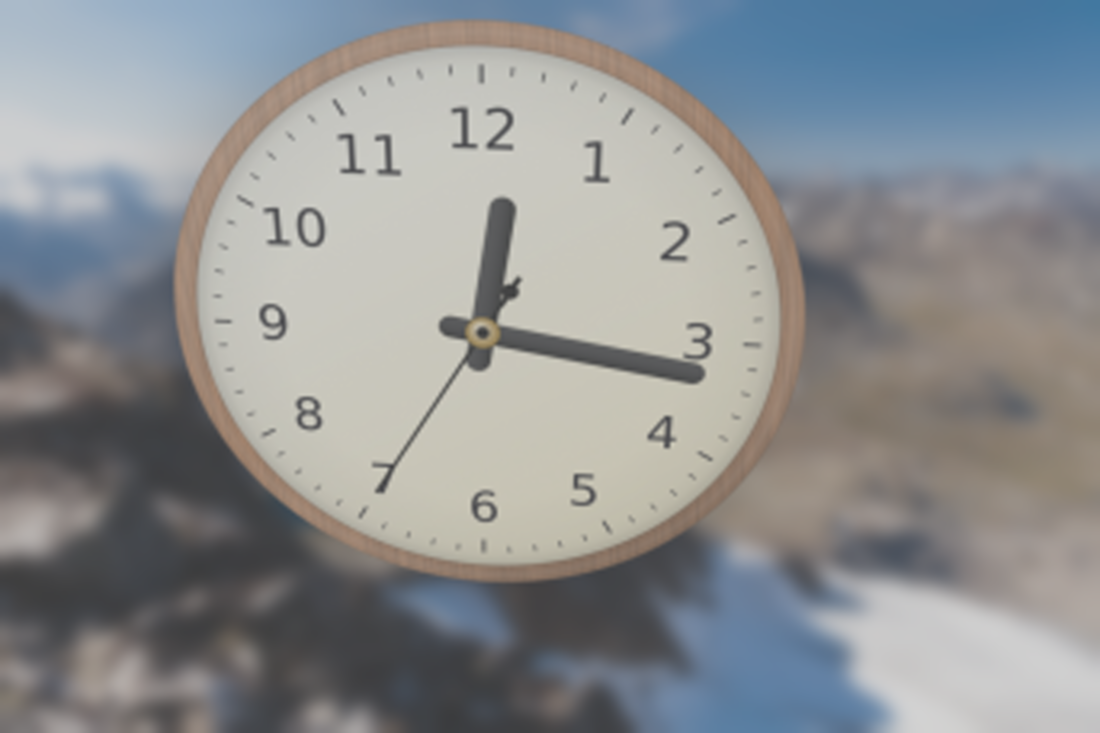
12:16:35
